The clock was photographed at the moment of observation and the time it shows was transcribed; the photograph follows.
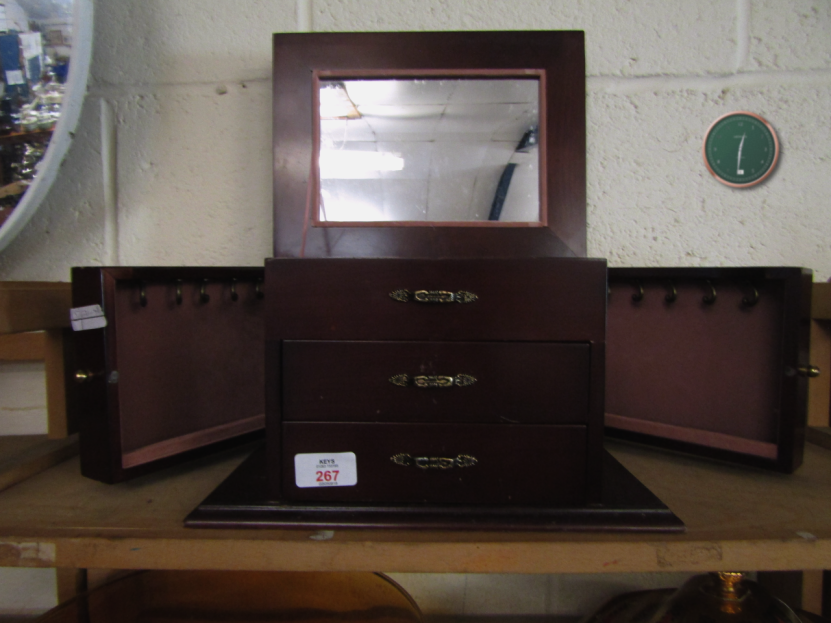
12:31
